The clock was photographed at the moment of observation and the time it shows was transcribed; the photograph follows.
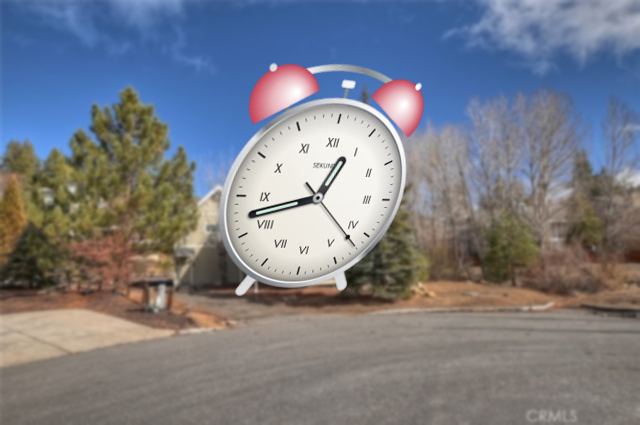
12:42:22
